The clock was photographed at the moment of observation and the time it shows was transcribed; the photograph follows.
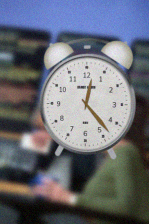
12:23
